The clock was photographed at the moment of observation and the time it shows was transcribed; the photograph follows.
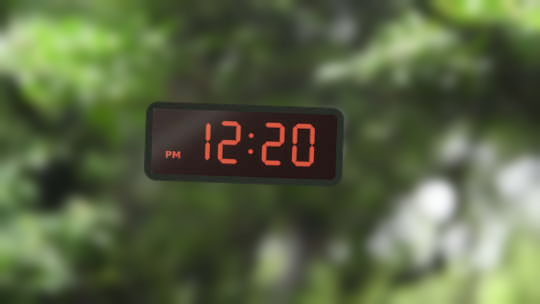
12:20
